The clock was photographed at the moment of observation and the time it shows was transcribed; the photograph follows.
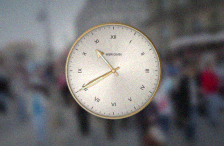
10:40
